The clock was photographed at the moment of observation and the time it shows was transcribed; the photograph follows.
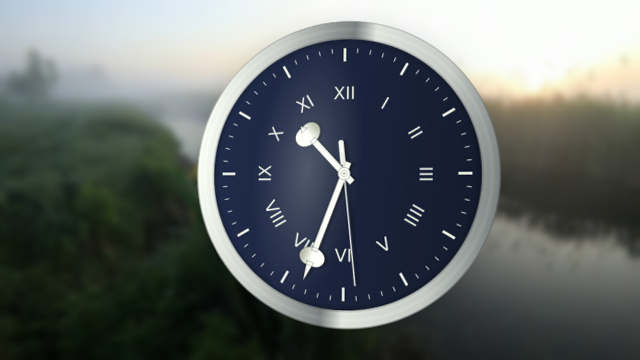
10:33:29
